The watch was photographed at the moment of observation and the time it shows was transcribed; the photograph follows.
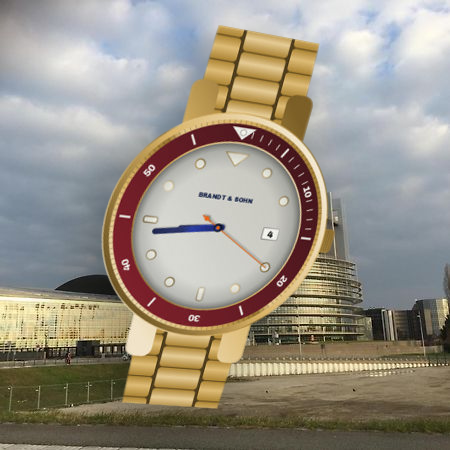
8:43:20
